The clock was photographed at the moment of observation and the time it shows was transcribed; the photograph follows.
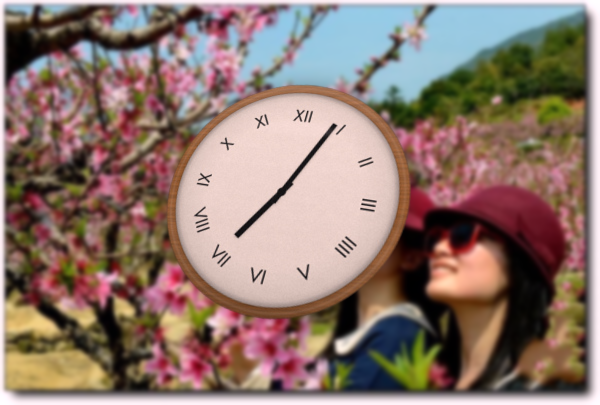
7:04
